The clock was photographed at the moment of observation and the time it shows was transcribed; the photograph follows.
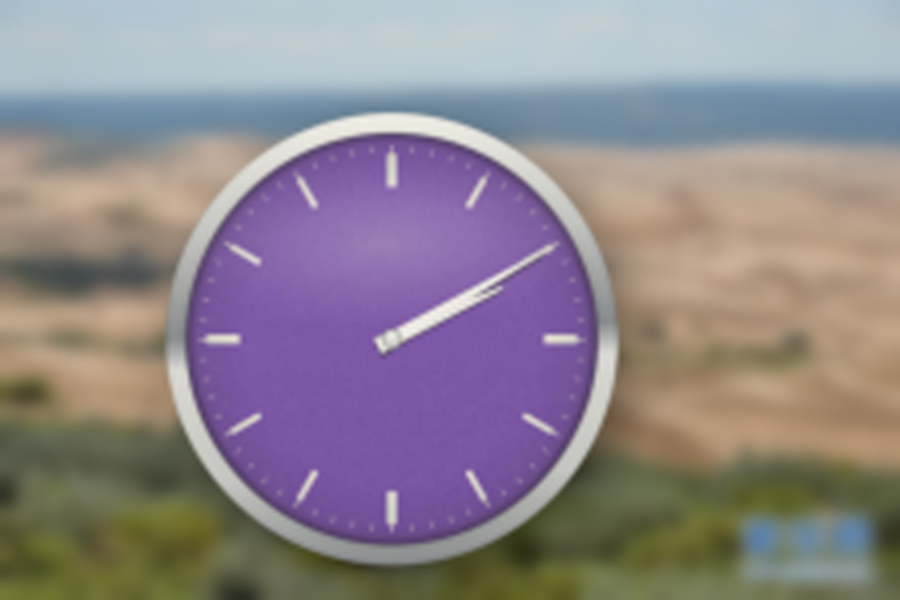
2:10
